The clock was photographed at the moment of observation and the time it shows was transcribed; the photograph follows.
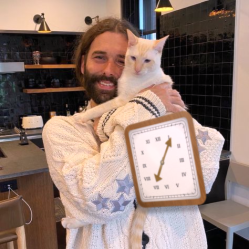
7:06
